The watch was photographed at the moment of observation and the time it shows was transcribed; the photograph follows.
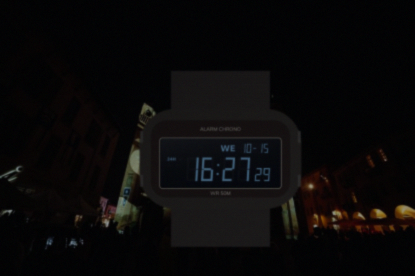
16:27:29
